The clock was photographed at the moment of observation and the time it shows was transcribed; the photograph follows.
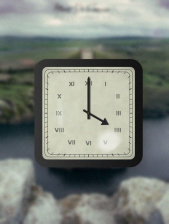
4:00
